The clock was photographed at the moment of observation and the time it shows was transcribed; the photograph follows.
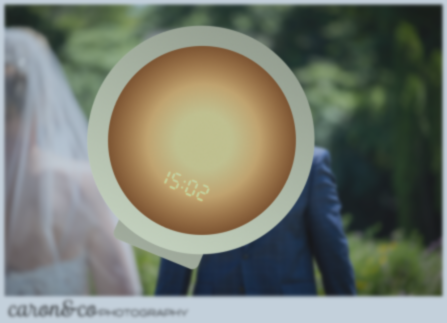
15:02
